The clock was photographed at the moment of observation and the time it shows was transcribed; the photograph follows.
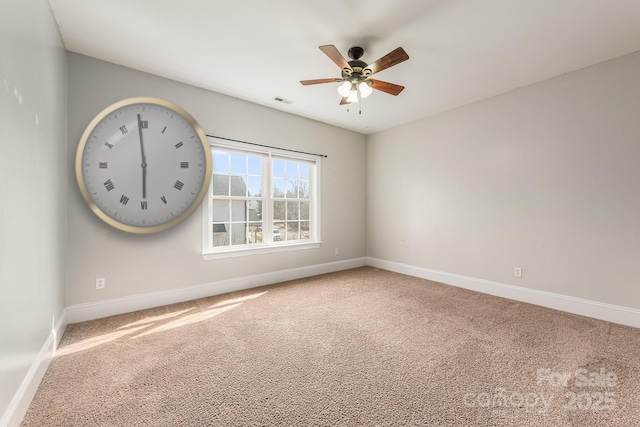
5:59
